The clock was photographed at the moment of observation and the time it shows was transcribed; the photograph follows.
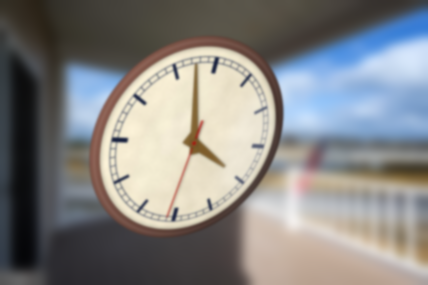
3:57:31
